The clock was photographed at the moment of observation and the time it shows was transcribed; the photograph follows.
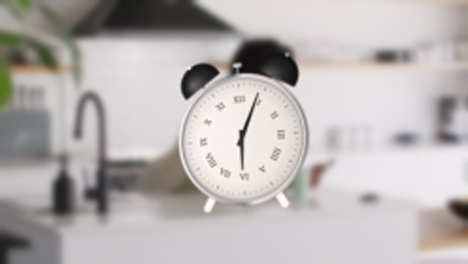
6:04
